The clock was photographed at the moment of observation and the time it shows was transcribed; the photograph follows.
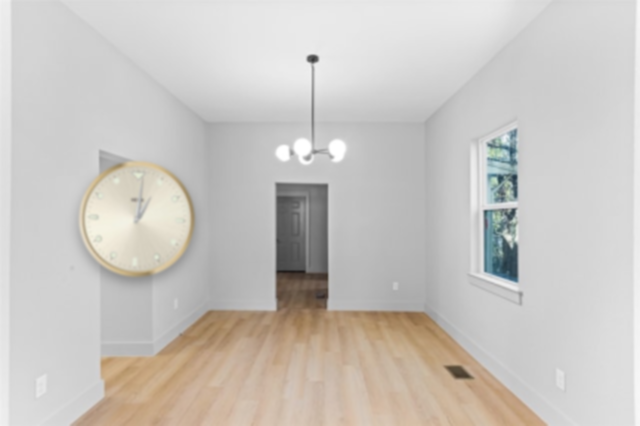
1:01
